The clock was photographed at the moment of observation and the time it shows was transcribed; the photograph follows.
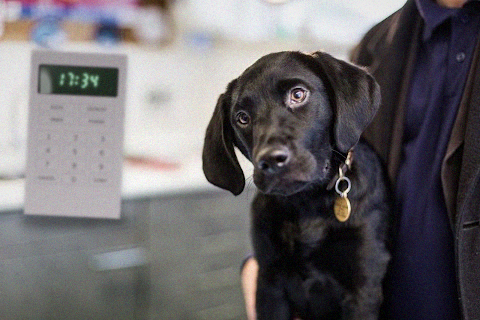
17:34
